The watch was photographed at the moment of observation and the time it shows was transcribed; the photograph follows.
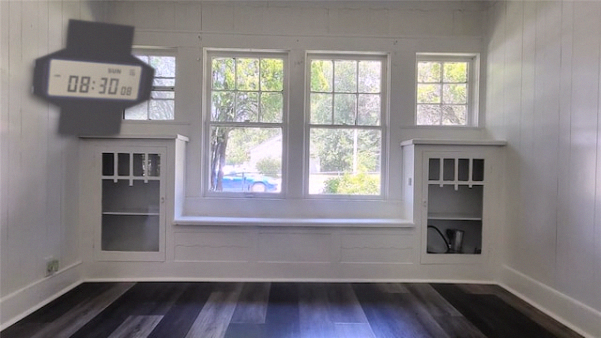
8:30
